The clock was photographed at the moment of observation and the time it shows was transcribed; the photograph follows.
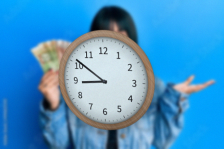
8:51
